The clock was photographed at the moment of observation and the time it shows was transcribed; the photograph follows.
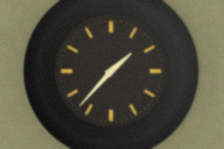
1:37
